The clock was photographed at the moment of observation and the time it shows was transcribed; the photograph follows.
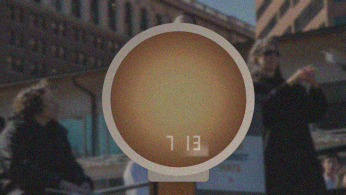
7:13
